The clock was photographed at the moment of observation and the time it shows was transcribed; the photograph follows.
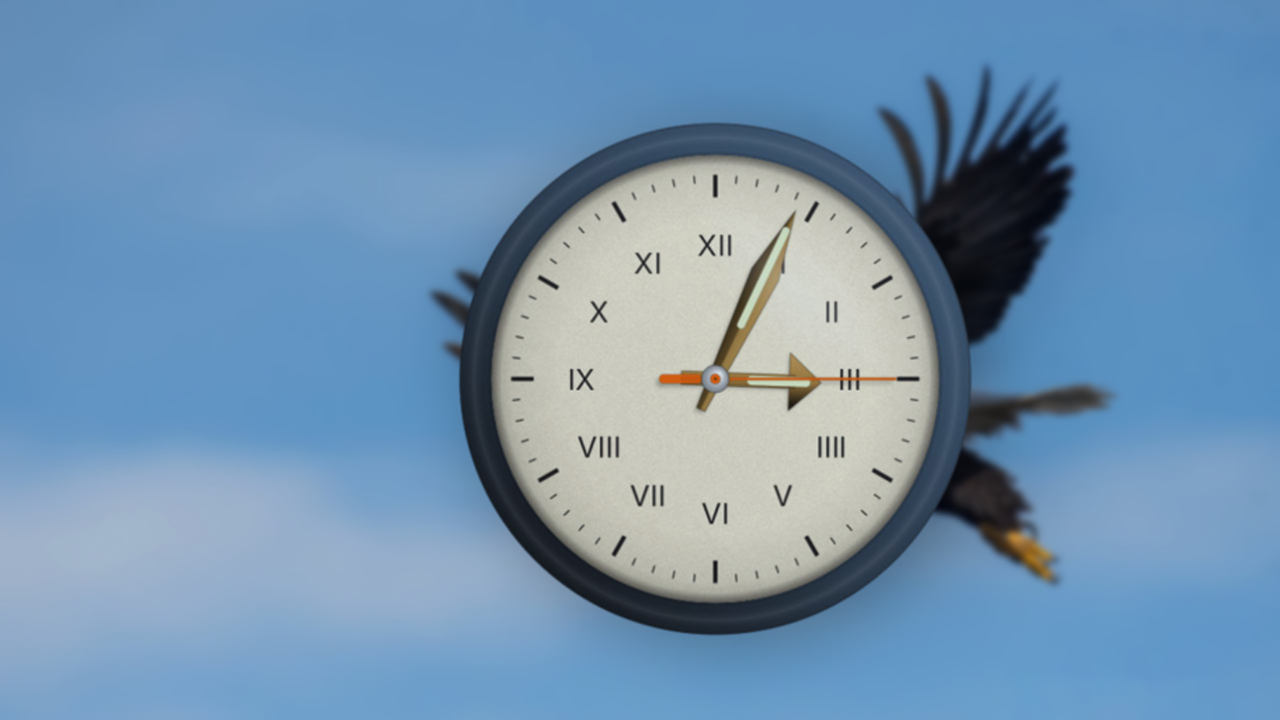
3:04:15
